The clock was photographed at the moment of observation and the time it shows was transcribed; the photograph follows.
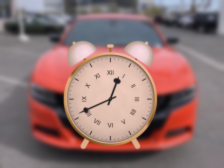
12:41
